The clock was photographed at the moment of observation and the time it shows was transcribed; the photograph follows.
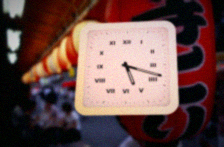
5:18
